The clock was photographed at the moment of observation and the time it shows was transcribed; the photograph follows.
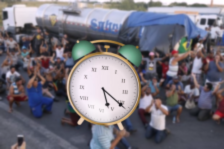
5:21
